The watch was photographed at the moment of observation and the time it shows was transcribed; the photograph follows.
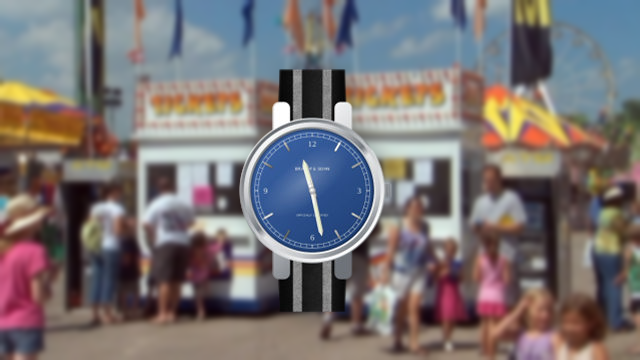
11:28
